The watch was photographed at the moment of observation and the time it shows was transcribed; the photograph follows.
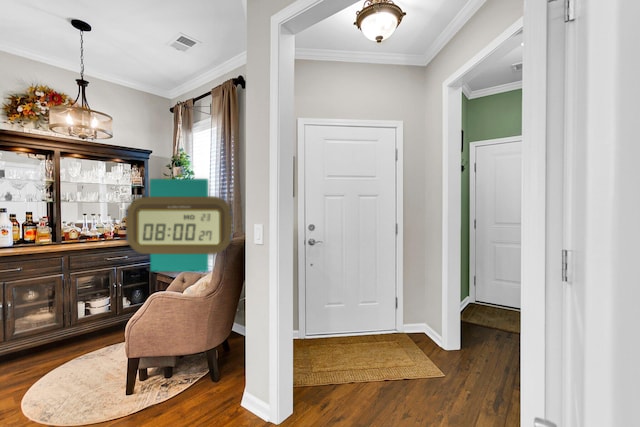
8:00
